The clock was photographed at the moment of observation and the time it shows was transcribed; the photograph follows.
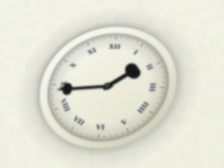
1:44
